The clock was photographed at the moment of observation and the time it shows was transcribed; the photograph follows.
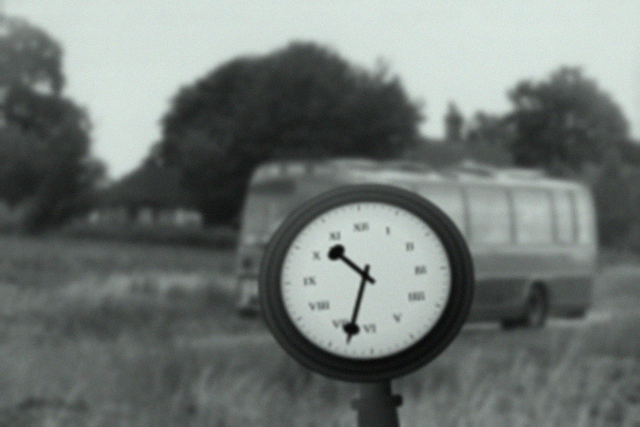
10:33
